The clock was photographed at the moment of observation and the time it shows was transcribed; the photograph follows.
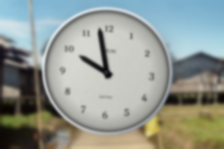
9:58
